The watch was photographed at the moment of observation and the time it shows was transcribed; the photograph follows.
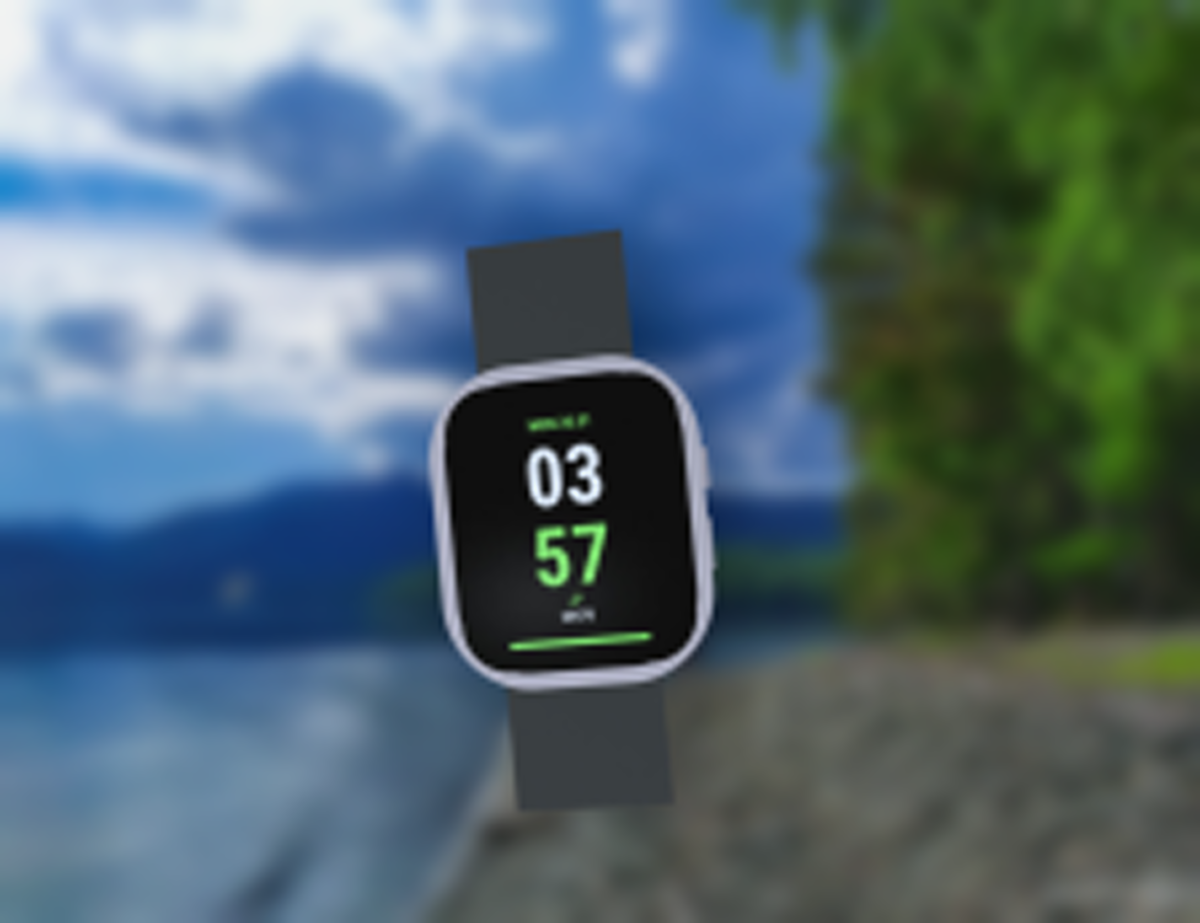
3:57
